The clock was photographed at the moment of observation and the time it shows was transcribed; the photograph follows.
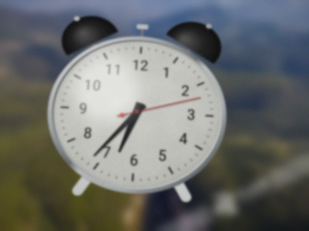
6:36:12
